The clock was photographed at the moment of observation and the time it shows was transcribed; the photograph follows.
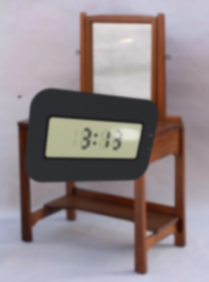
3:13
